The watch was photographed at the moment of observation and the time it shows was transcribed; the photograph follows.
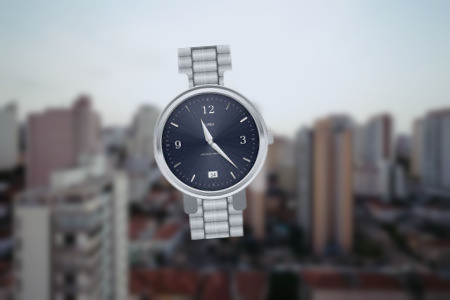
11:23
